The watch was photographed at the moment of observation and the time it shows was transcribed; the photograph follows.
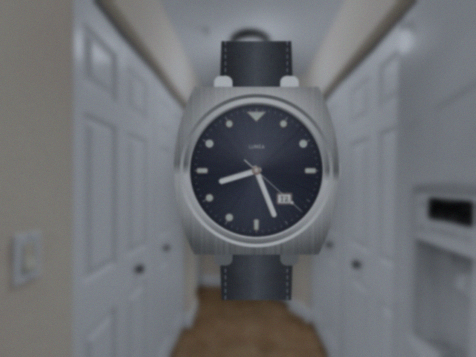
8:26:22
